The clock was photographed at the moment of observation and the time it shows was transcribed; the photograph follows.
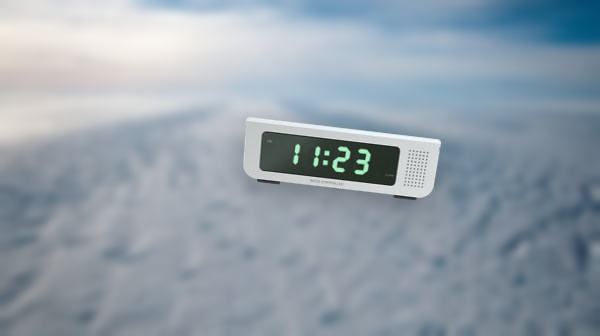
11:23
